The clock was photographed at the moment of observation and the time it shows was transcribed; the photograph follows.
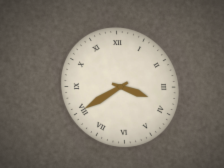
3:40
